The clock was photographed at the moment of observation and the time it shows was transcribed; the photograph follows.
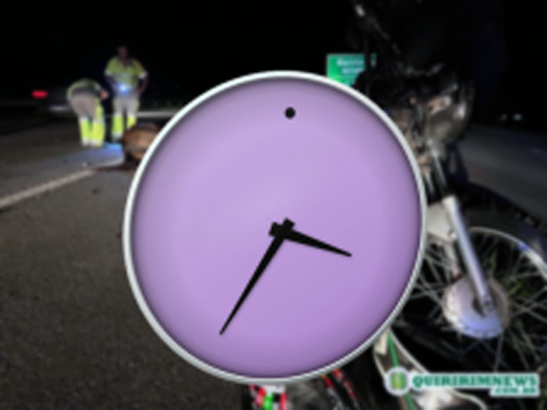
3:35
